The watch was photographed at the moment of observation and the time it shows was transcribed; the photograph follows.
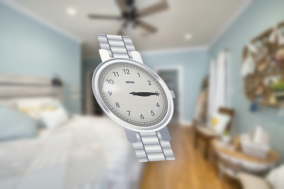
3:15
